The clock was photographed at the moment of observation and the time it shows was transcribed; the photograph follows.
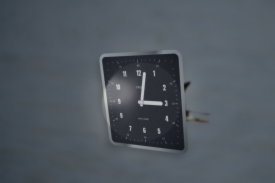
3:02
